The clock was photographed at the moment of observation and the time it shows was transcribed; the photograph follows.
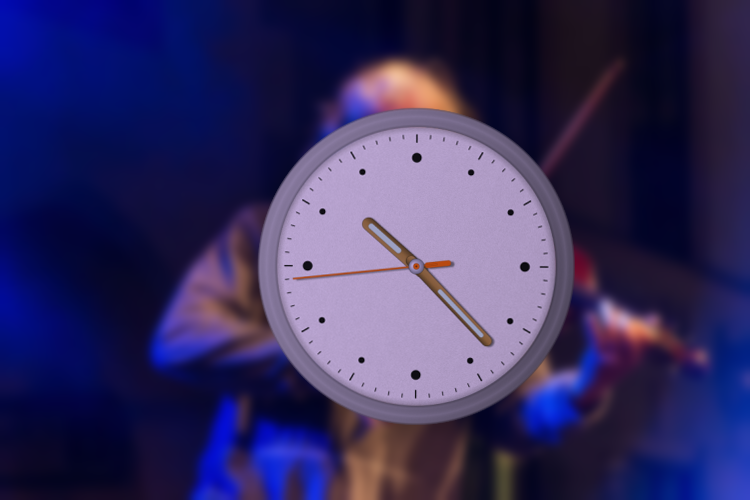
10:22:44
